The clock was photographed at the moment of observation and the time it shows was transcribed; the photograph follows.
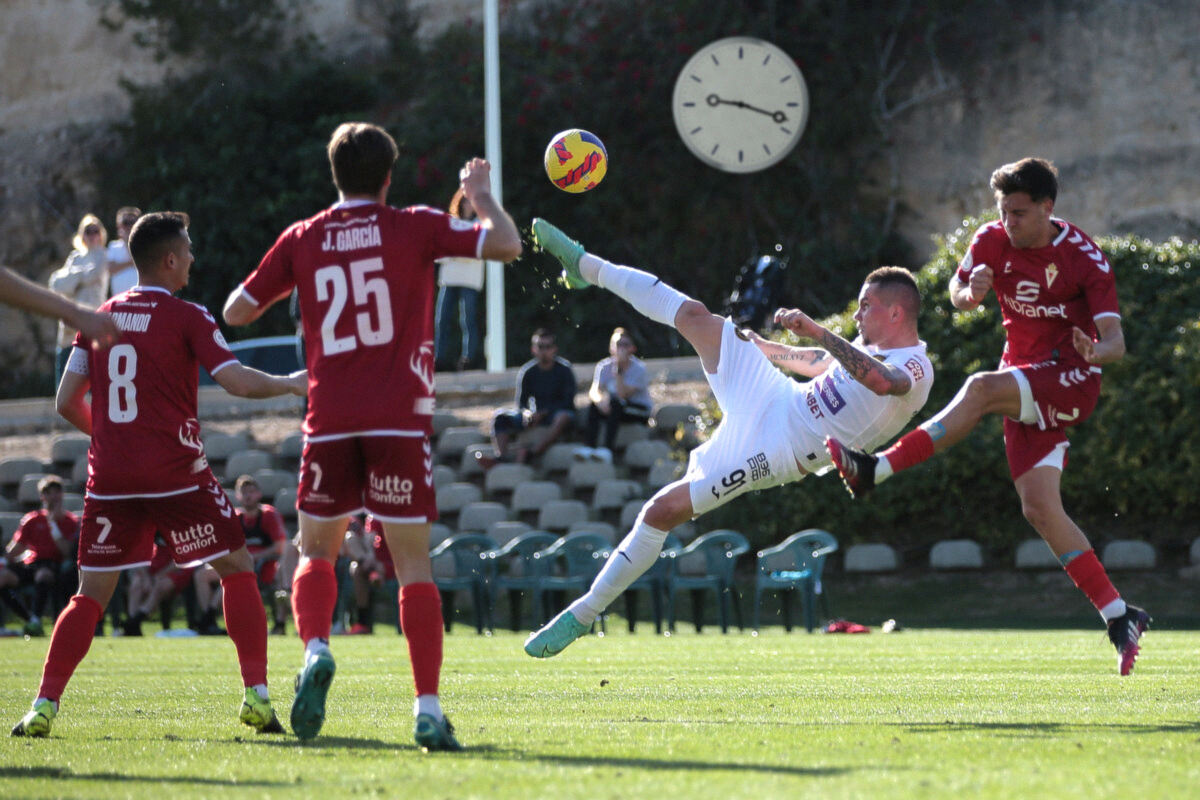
9:18
